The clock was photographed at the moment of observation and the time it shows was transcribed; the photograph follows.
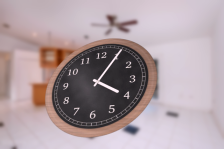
4:05
